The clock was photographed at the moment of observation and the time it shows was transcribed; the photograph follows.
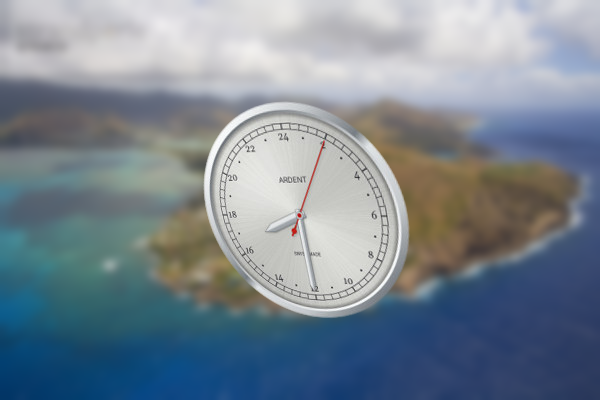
16:30:05
